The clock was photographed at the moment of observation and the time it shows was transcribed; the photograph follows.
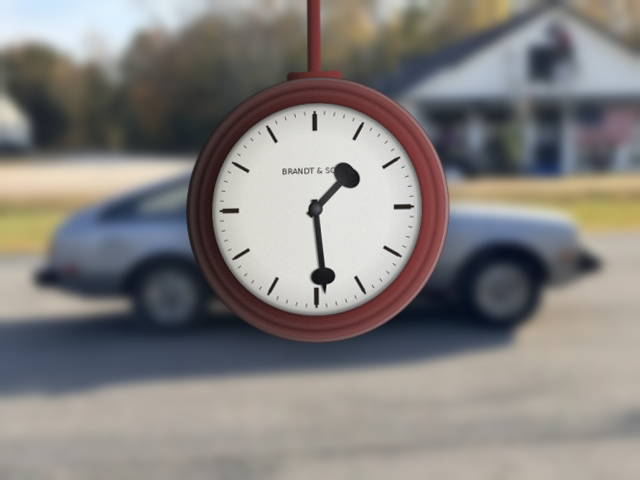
1:29
